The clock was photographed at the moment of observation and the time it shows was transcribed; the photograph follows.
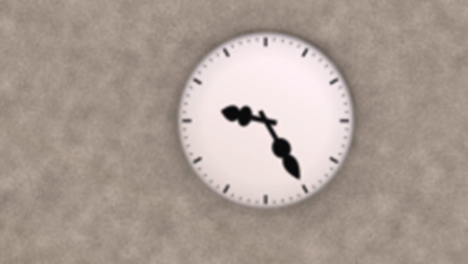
9:25
